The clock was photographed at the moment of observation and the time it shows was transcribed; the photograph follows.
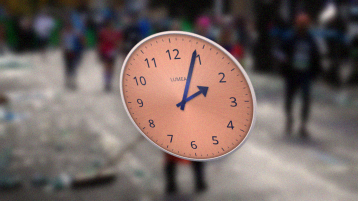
2:04
